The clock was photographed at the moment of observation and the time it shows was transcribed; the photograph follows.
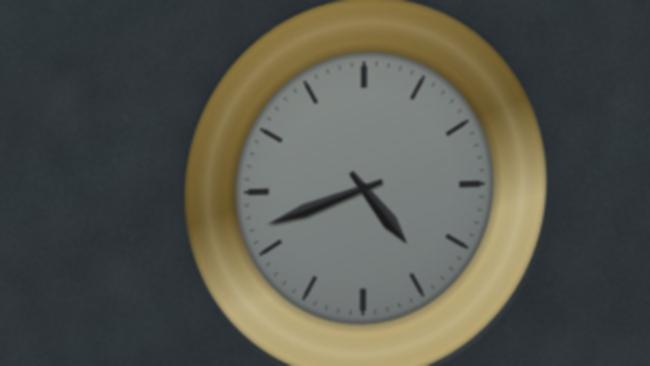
4:42
